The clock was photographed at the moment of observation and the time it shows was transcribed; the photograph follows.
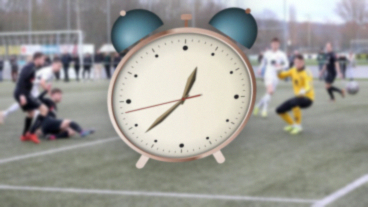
12:37:43
